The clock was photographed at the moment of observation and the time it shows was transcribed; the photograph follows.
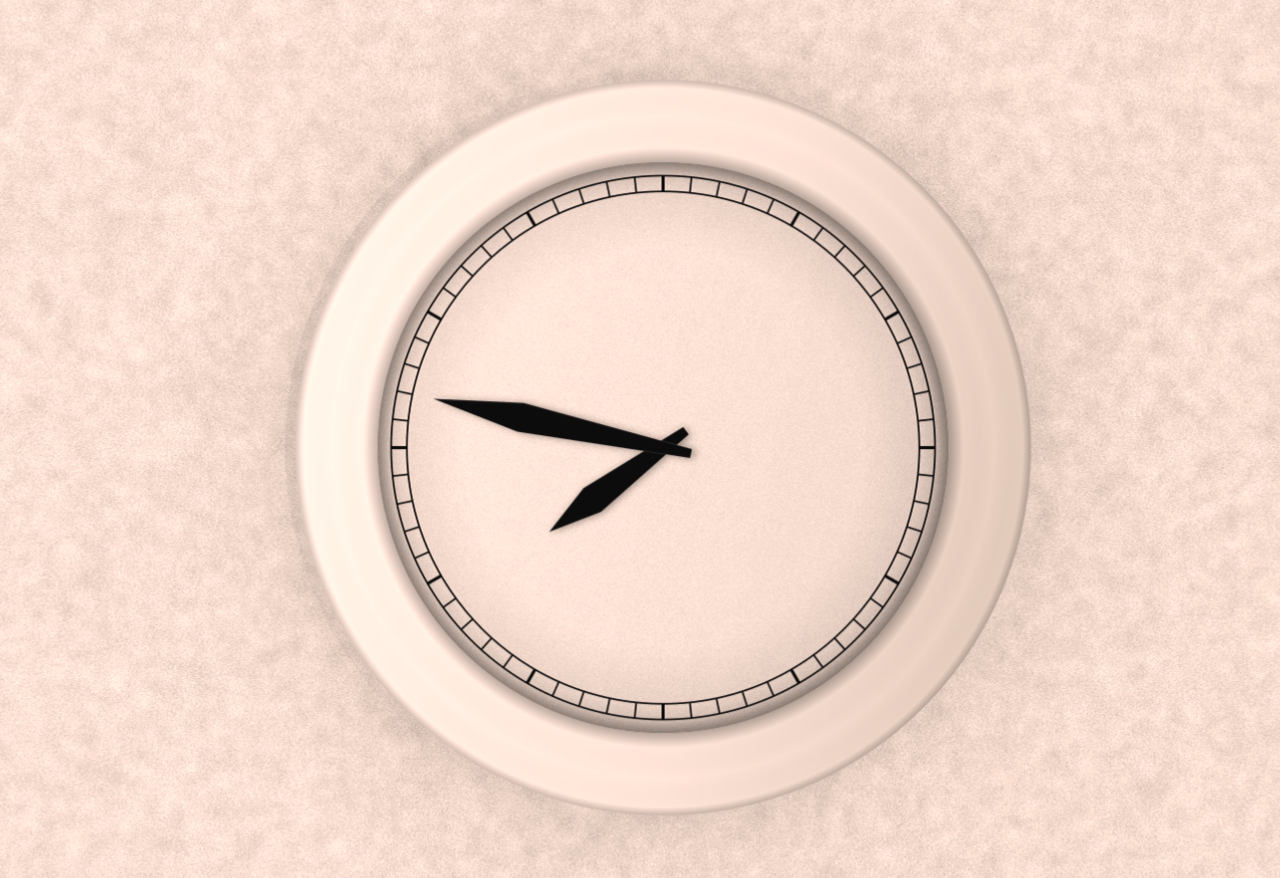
7:47
